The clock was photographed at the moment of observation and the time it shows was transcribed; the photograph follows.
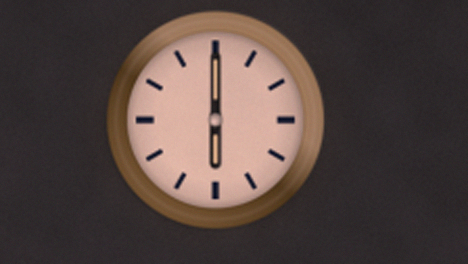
6:00
